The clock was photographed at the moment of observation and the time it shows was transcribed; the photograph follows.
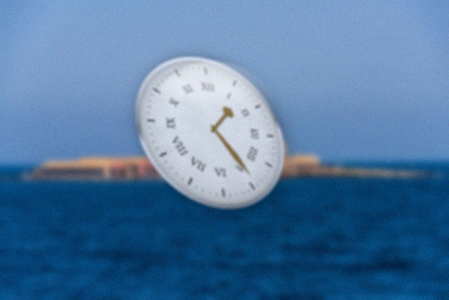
1:24
